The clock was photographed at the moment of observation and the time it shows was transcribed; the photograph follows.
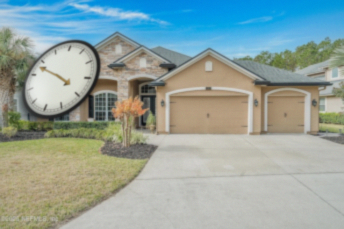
3:48
